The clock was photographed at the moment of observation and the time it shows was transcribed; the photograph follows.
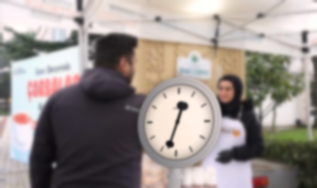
12:33
